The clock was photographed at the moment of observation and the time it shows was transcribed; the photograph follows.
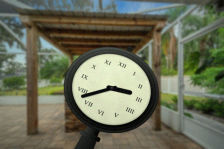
2:38
